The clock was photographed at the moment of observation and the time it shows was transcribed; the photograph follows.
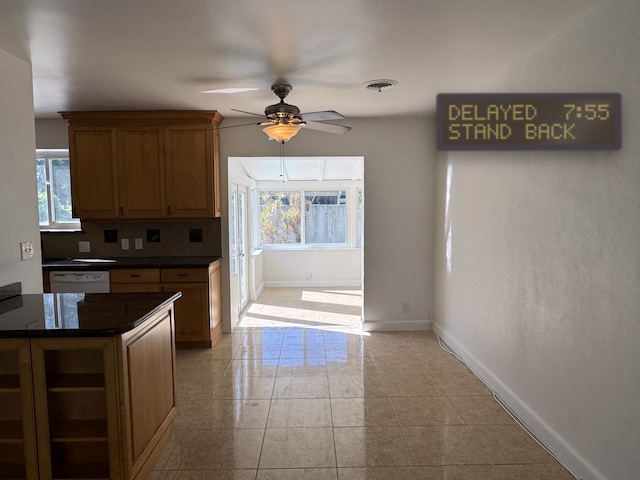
7:55
